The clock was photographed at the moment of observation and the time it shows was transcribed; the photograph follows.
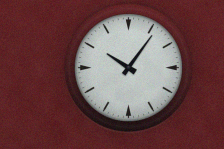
10:06
